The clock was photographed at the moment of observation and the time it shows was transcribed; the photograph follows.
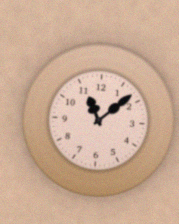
11:08
